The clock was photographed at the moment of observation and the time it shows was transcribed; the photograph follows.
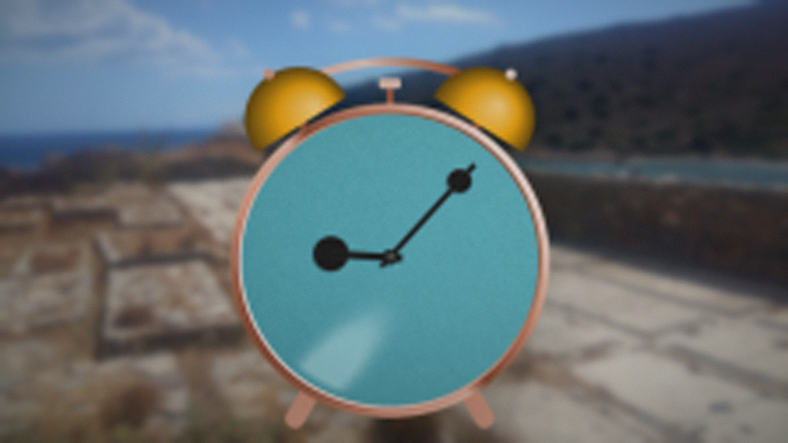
9:07
